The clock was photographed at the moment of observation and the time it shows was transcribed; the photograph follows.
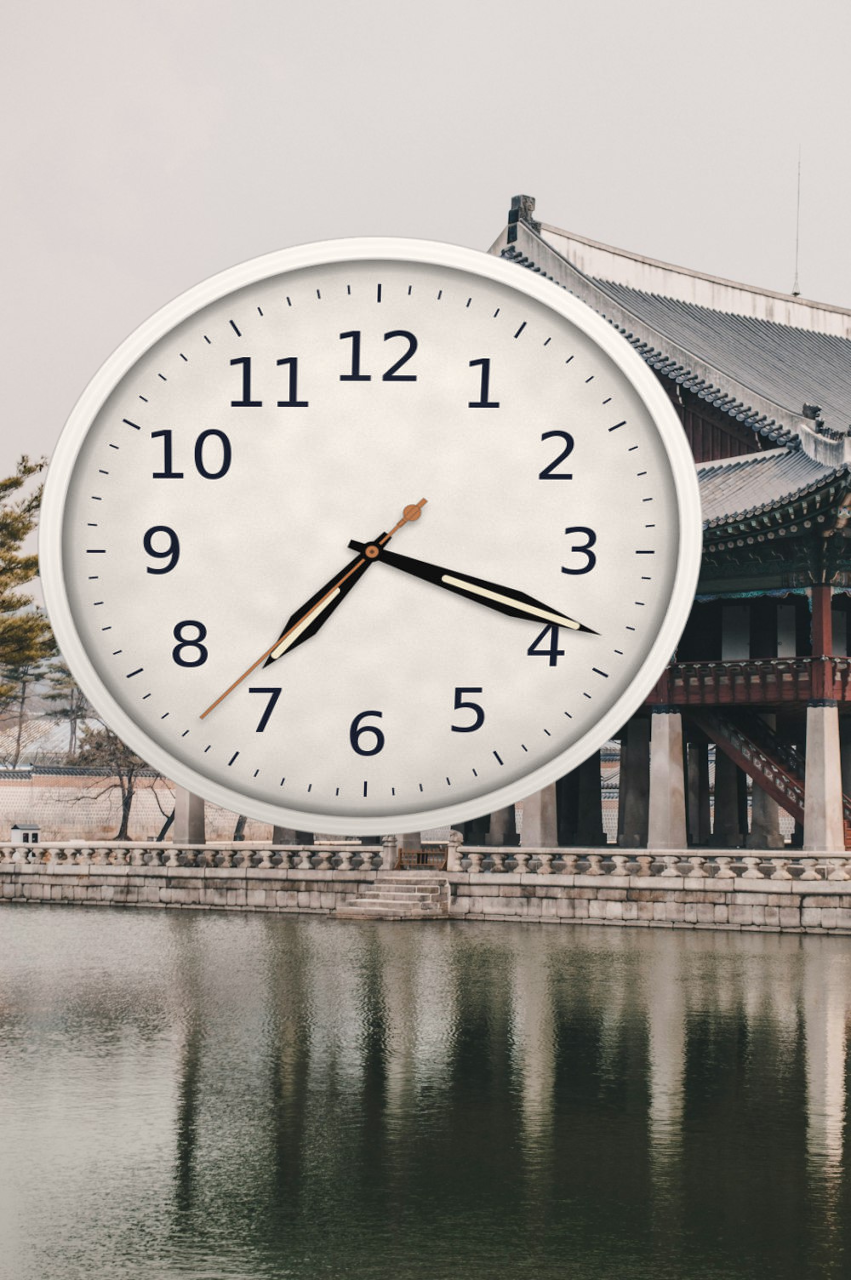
7:18:37
